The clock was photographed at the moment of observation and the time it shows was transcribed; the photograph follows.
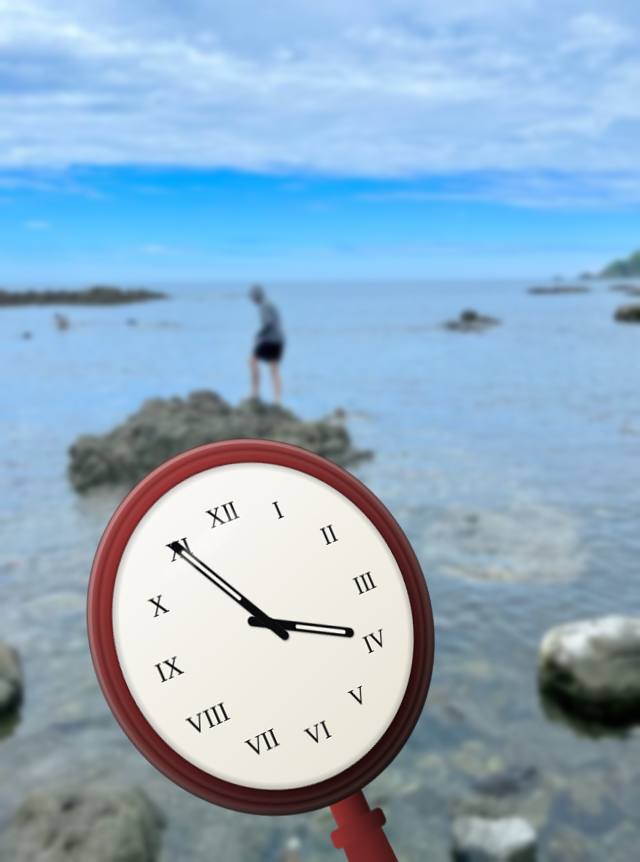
3:55
